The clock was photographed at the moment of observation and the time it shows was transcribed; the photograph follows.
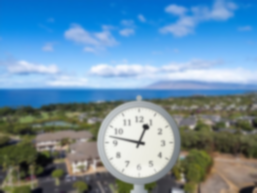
12:47
